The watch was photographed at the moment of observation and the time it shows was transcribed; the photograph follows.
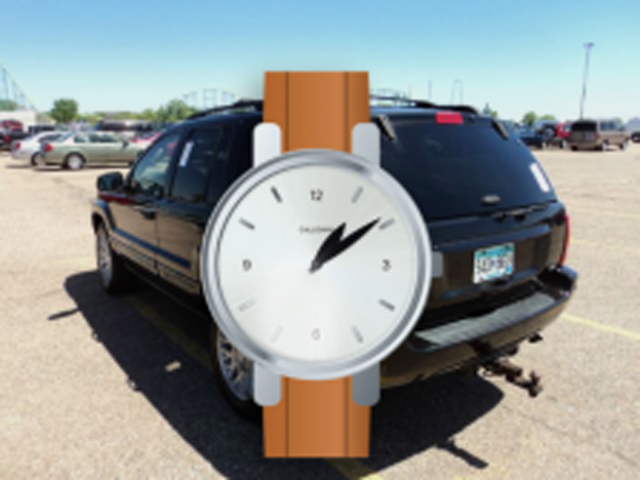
1:09
